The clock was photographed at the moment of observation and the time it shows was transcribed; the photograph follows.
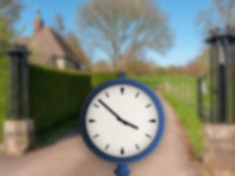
3:52
